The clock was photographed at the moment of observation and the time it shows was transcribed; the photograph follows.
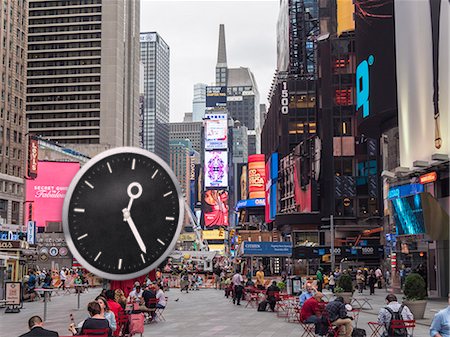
12:24
